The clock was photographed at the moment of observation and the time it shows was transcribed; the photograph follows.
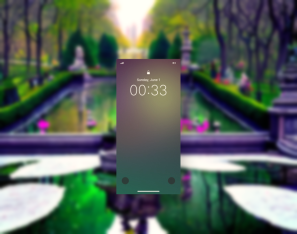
0:33
